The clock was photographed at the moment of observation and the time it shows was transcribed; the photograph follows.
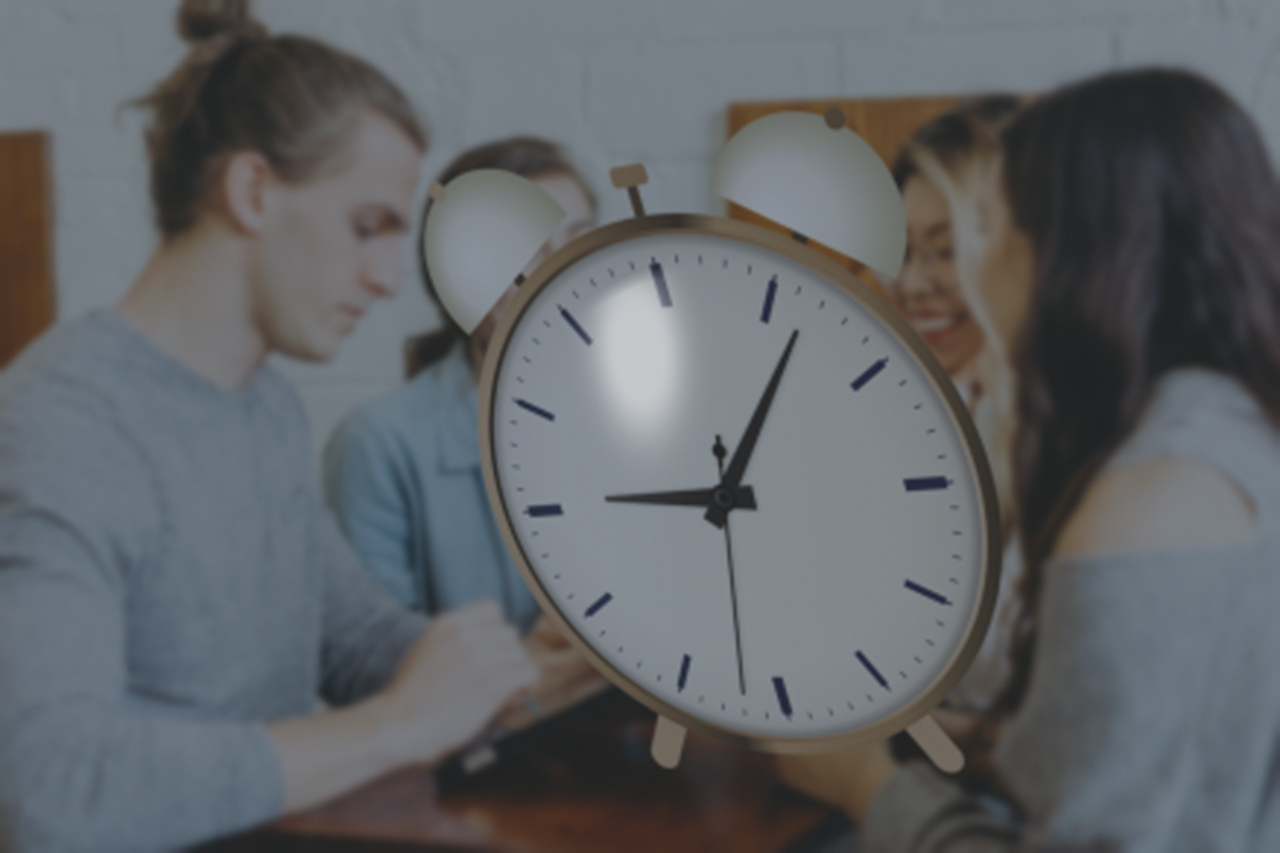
9:06:32
